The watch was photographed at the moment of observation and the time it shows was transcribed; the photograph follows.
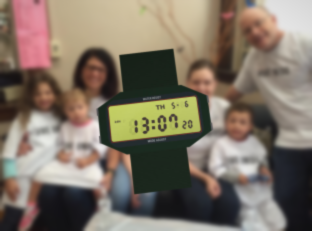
13:07
